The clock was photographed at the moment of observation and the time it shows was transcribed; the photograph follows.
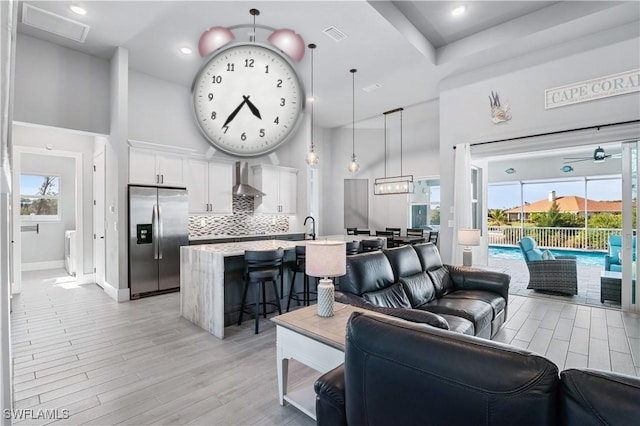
4:36
